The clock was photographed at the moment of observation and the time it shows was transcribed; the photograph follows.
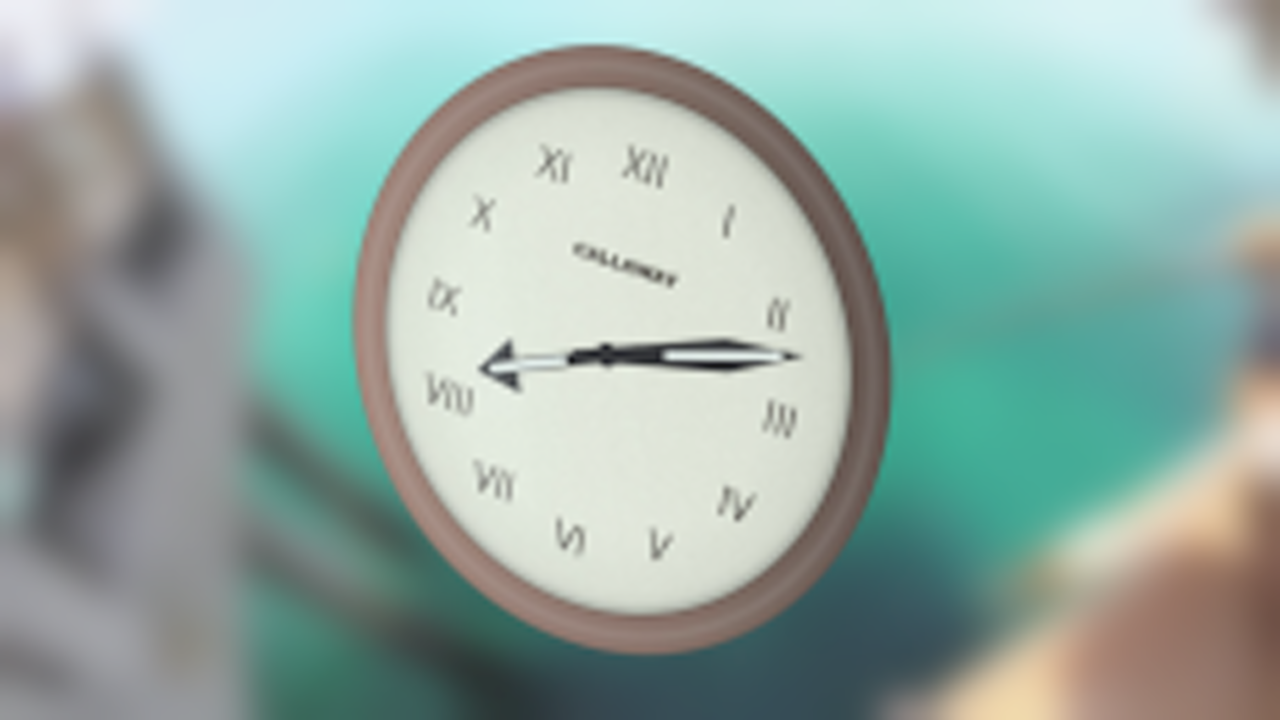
8:12
